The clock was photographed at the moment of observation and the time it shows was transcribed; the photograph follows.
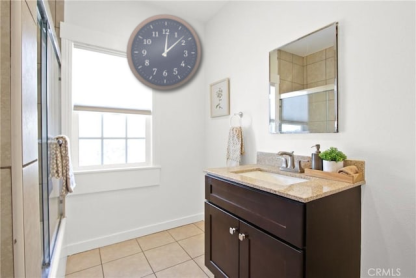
12:08
